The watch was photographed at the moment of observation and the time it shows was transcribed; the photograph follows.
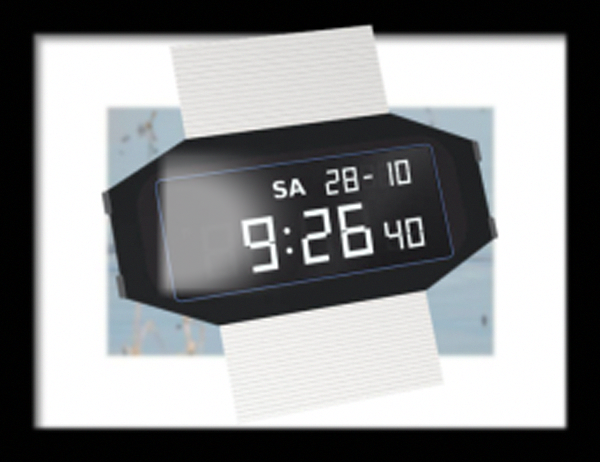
9:26:40
